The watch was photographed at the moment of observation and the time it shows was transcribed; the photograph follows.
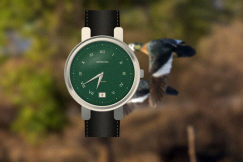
6:40
